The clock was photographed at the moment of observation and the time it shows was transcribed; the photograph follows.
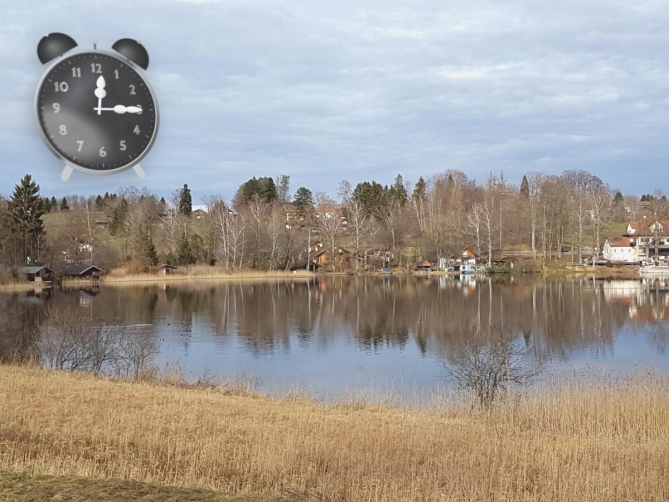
12:15
